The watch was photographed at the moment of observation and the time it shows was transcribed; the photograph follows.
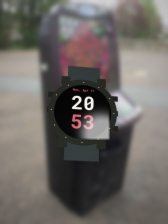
20:53
